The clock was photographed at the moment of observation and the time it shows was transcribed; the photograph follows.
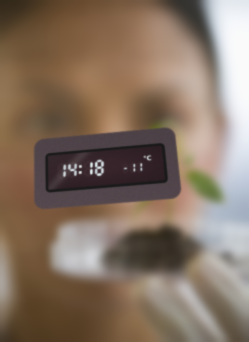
14:18
